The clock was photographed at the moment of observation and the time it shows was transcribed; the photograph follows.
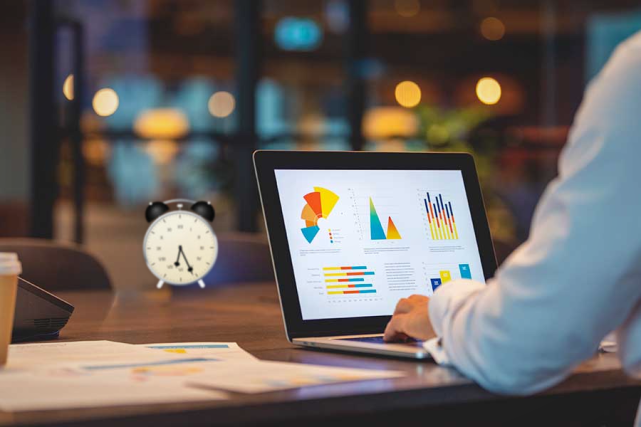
6:26
